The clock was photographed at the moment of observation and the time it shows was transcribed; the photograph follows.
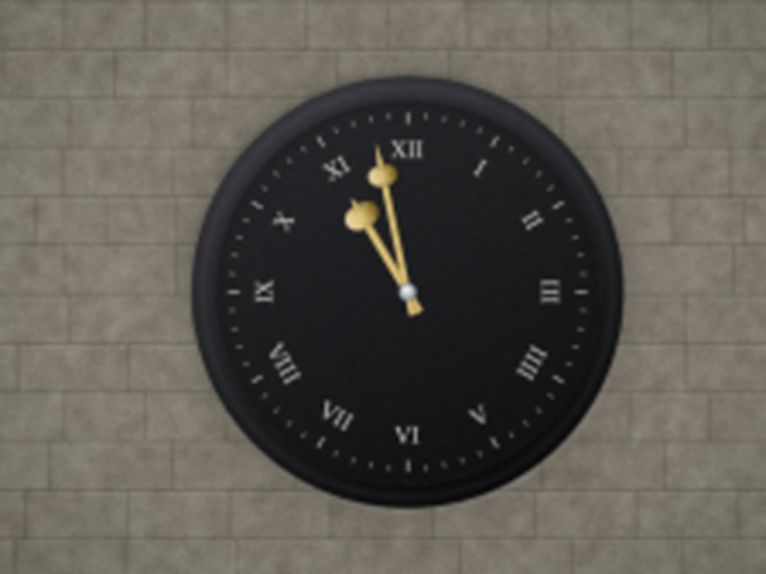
10:58
